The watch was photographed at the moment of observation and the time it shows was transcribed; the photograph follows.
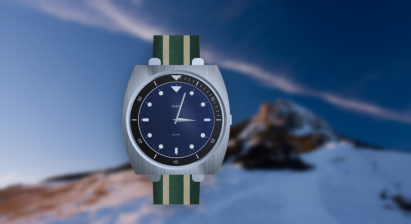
3:03
